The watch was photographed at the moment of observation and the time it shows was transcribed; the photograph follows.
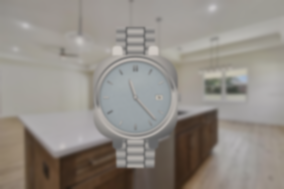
11:23
